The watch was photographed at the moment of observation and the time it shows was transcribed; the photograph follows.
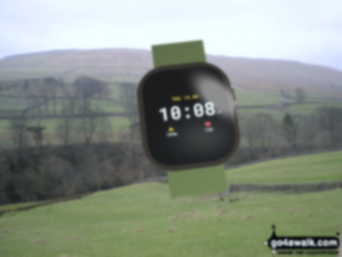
10:08
